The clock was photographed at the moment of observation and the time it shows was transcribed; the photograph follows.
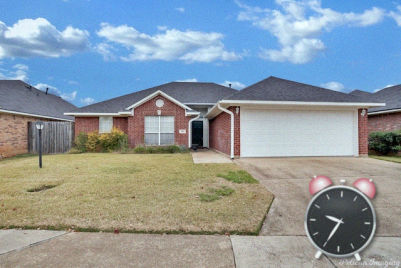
9:35
